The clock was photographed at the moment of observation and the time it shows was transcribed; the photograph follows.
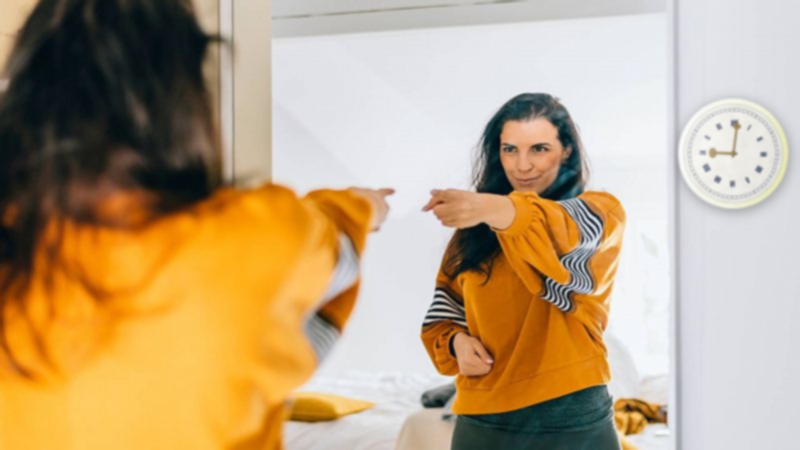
9:01
